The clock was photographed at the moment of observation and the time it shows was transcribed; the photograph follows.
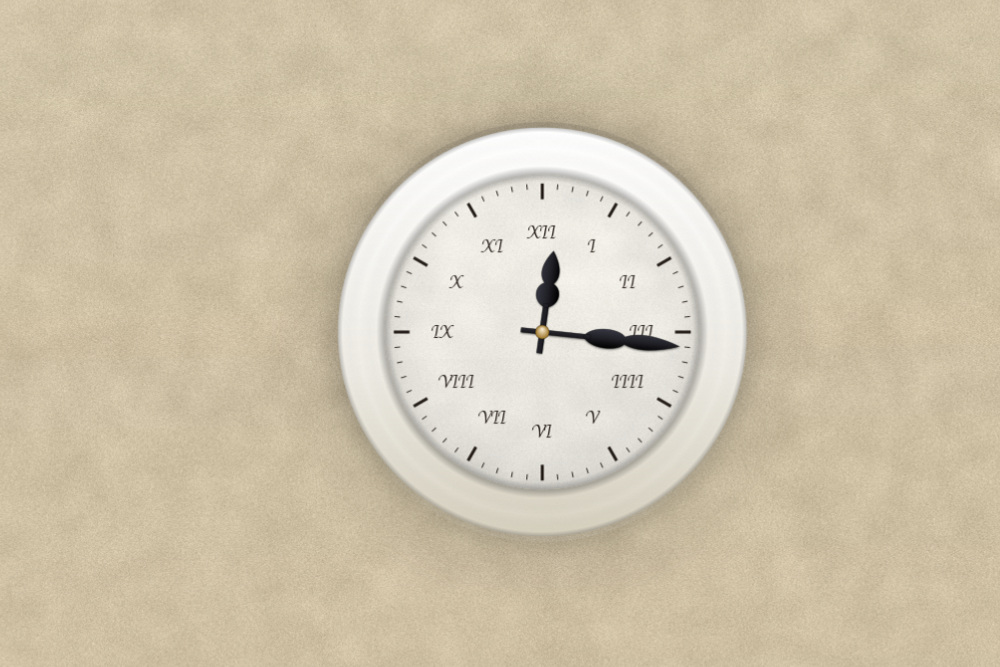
12:16
